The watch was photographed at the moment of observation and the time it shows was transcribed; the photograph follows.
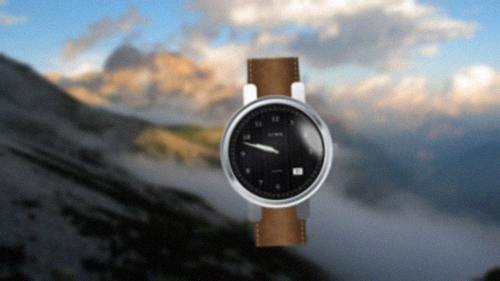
9:48
